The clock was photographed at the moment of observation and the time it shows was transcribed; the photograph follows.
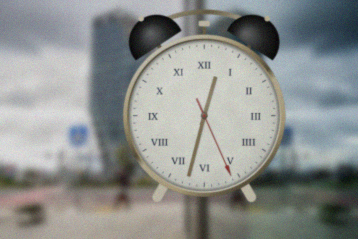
12:32:26
